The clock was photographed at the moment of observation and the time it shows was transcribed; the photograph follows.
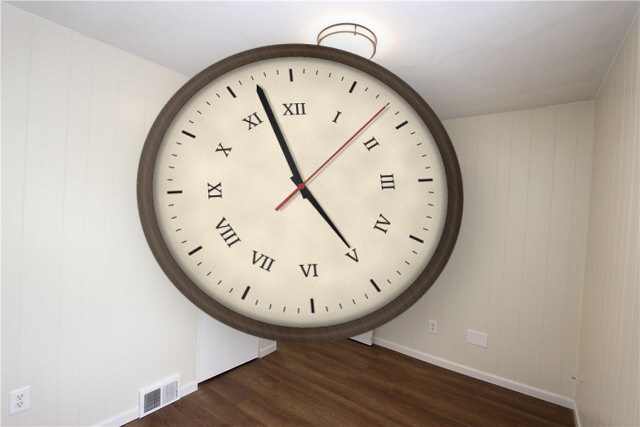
4:57:08
